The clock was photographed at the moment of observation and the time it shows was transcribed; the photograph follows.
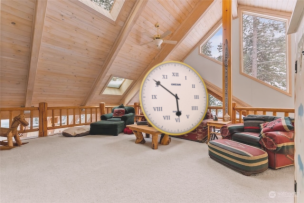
5:51
